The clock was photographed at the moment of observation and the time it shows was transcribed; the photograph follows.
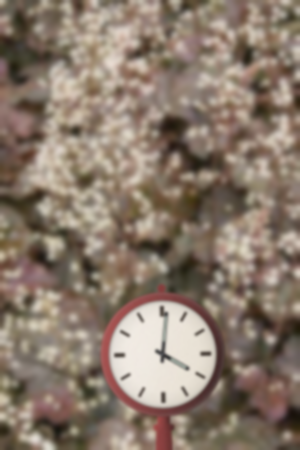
4:01
